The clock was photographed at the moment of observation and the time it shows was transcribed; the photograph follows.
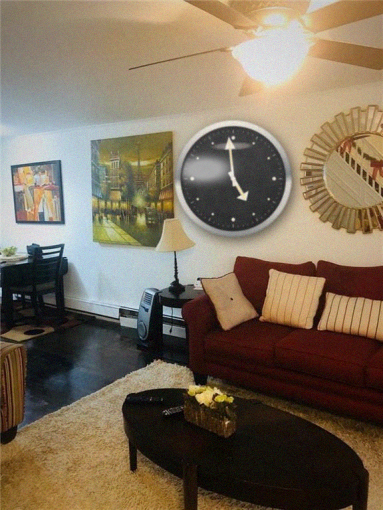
4:59
